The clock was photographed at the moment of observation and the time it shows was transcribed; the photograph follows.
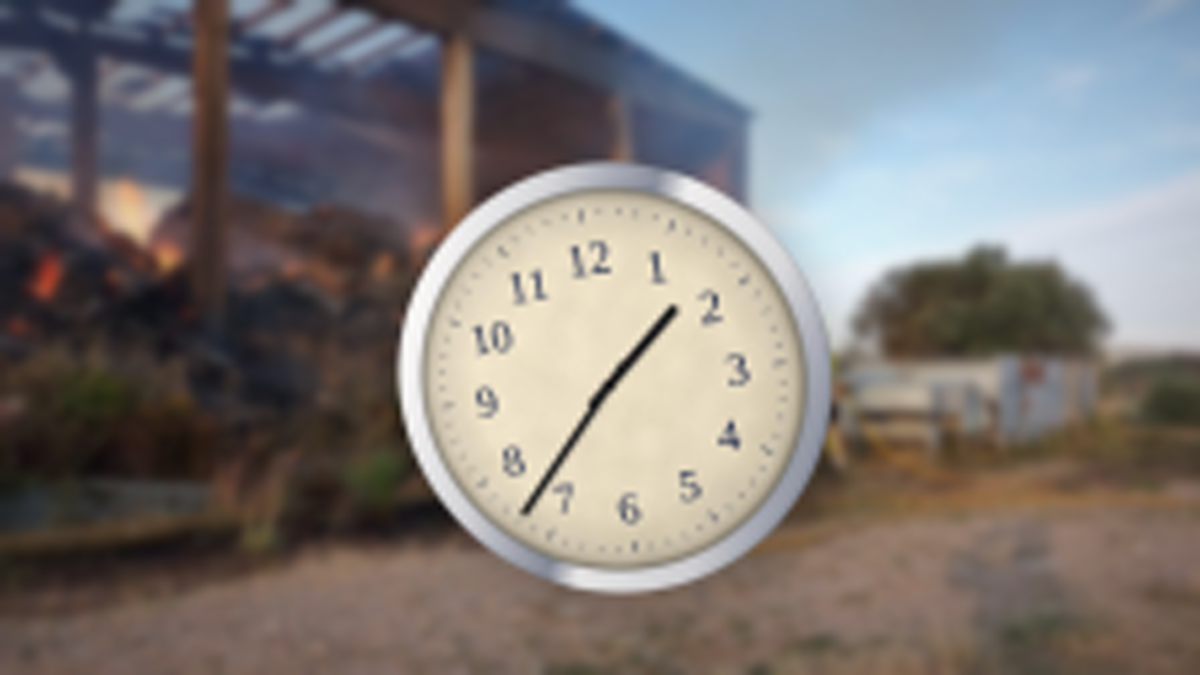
1:37
